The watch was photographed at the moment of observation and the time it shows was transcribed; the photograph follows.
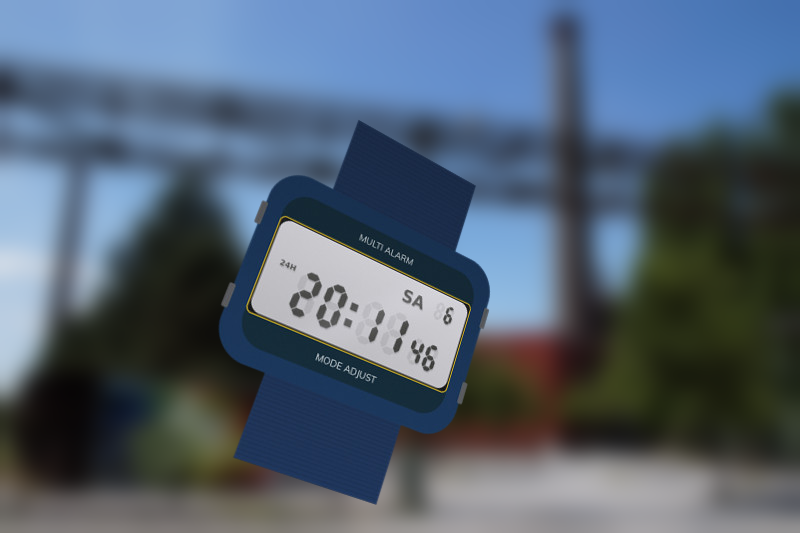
20:11:46
